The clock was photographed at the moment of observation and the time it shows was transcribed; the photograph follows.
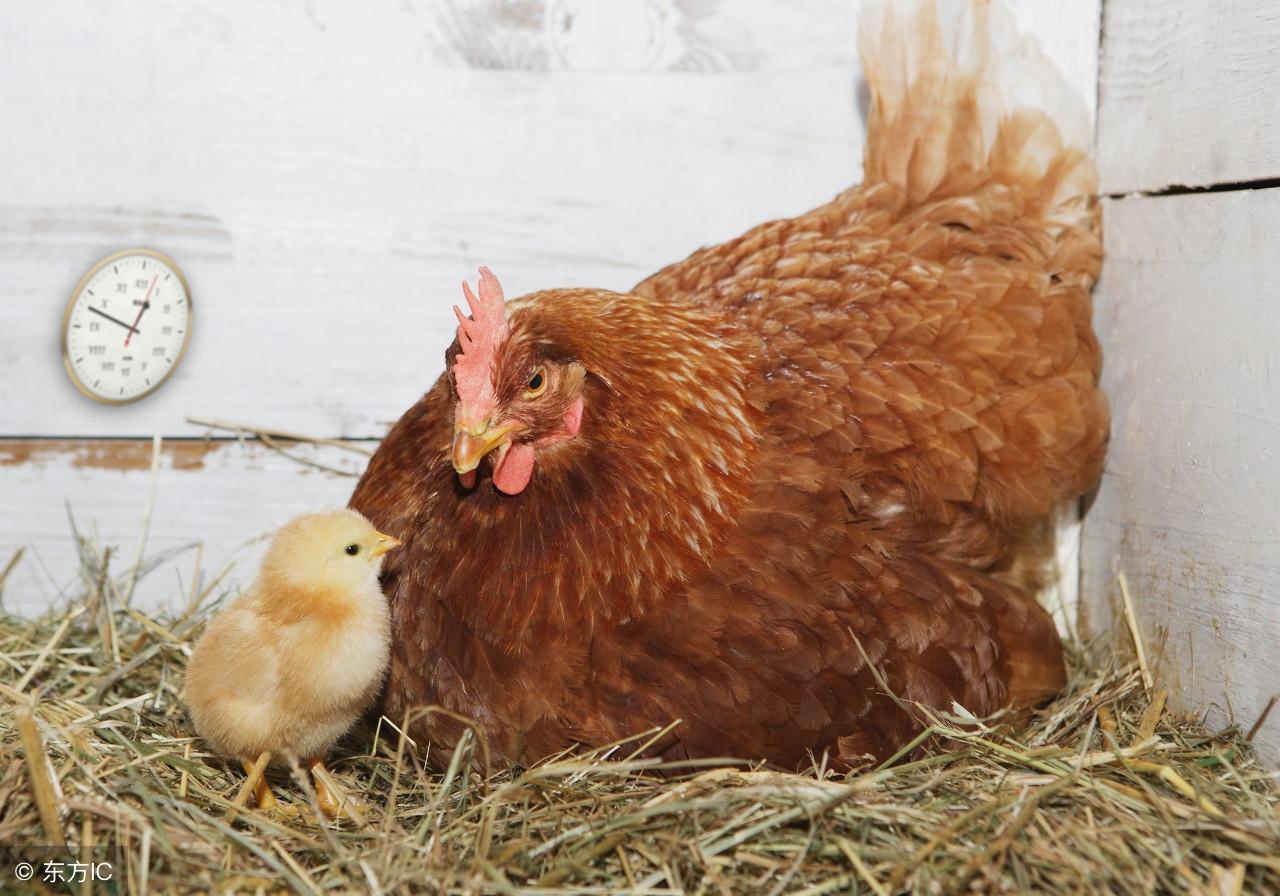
12:48:03
